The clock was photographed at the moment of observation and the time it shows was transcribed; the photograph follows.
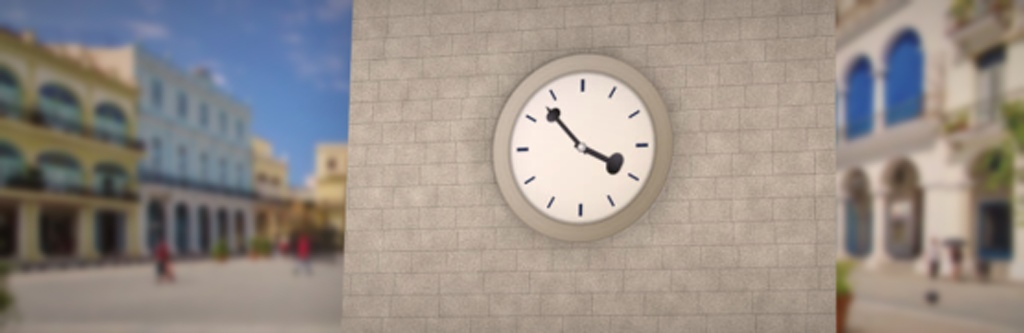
3:53
